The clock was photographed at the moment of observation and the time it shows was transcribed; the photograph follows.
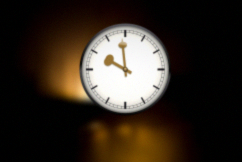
9:59
